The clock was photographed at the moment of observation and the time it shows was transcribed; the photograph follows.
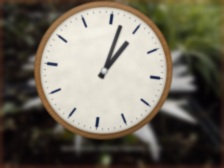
1:02
